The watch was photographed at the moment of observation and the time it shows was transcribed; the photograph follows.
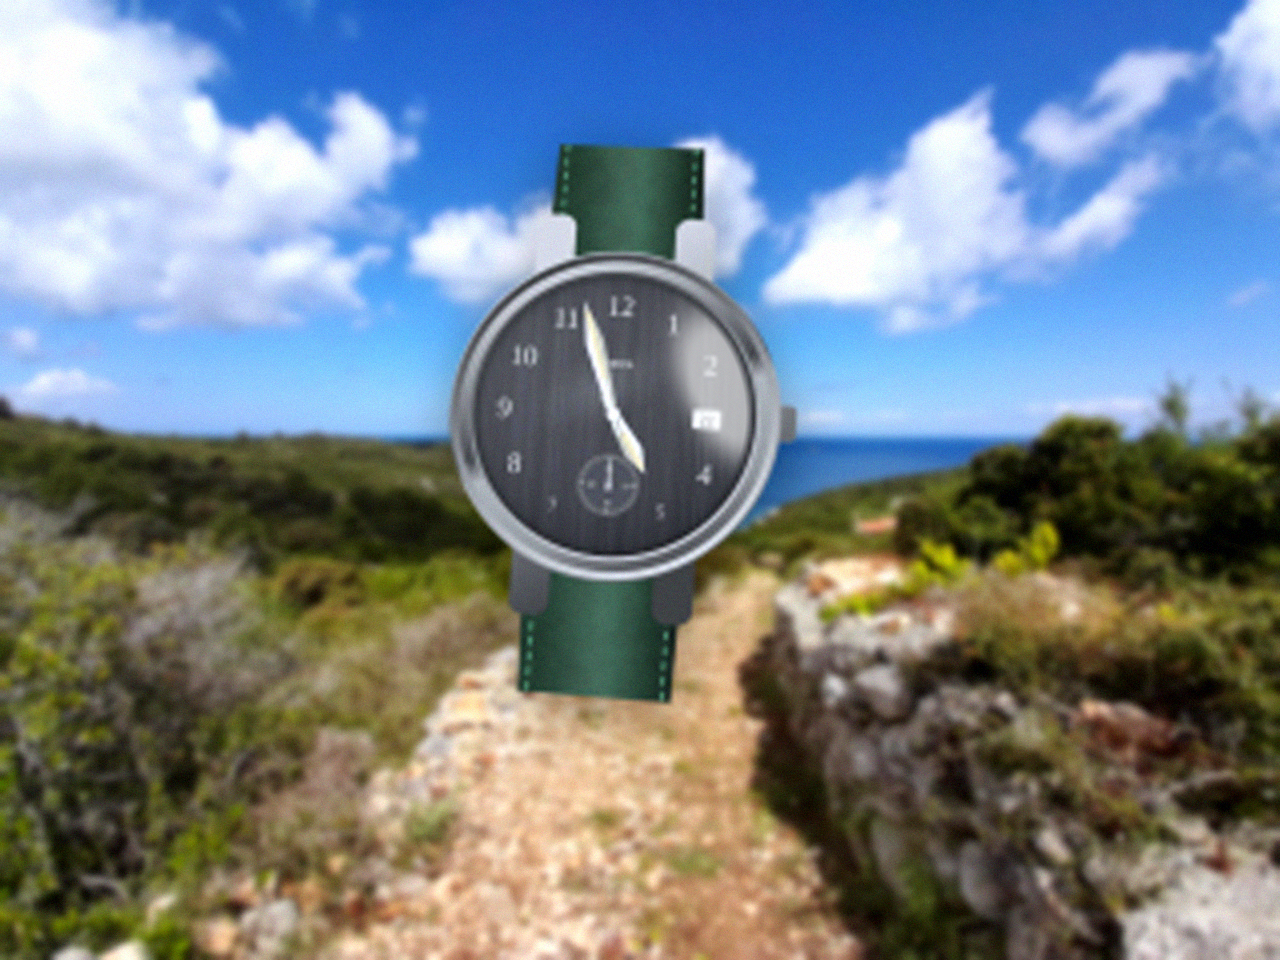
4:57
